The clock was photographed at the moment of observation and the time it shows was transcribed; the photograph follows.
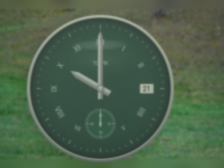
10:00
